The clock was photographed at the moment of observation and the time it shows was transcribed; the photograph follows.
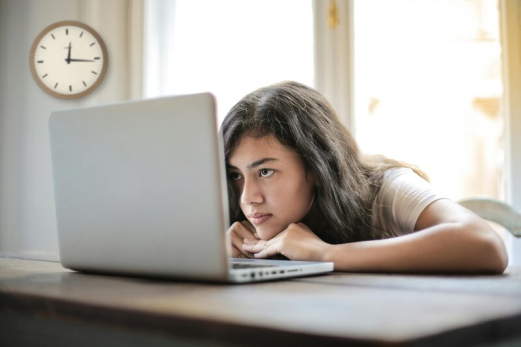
12:16
